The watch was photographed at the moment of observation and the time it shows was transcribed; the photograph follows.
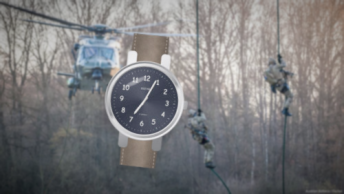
7:04
